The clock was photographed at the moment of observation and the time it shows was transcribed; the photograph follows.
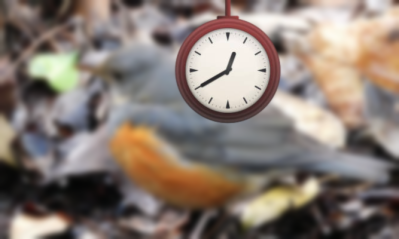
12:40
